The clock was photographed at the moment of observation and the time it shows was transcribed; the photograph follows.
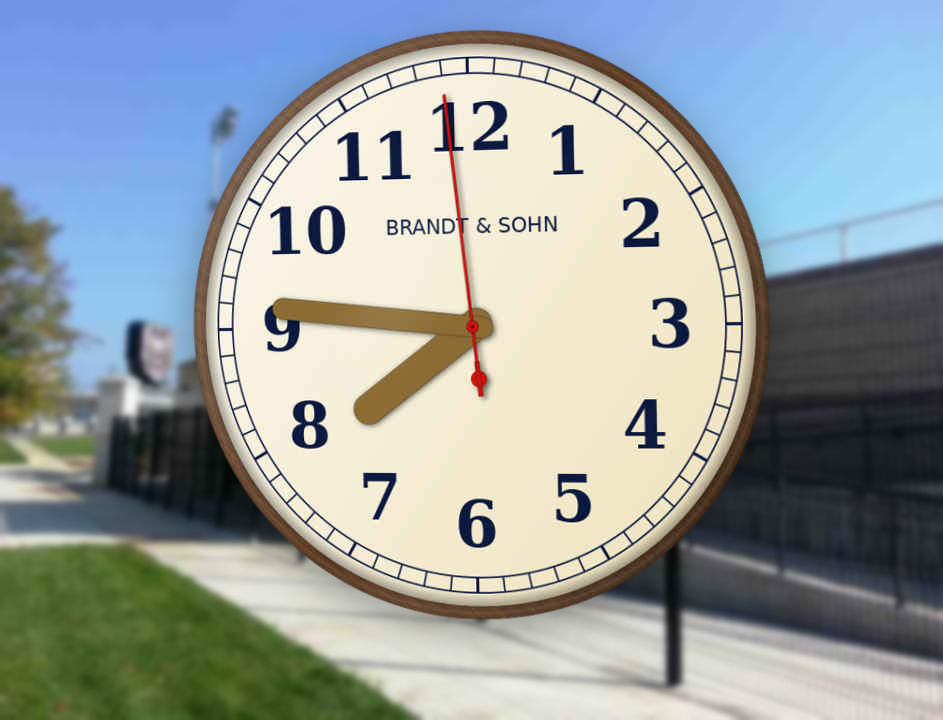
7:45:59
